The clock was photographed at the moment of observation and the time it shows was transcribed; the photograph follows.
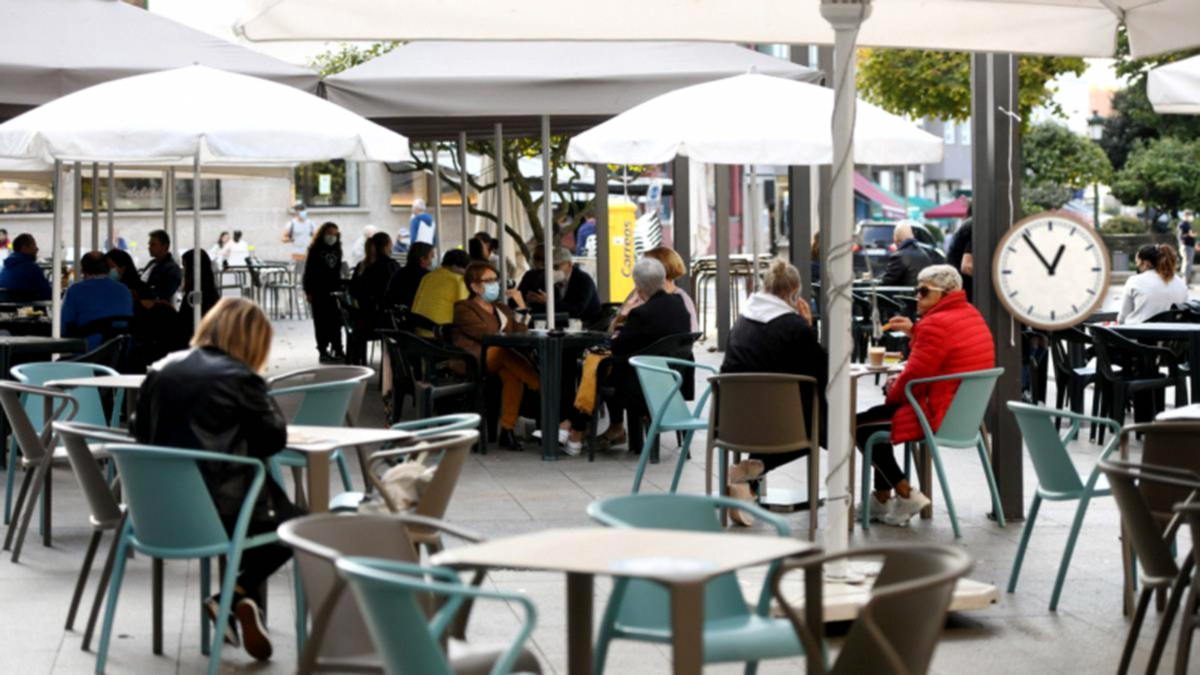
12:54
